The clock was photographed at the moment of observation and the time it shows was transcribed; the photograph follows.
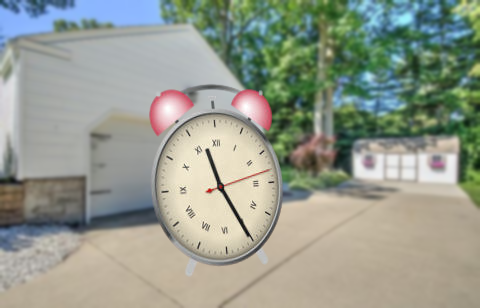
11:25:13
